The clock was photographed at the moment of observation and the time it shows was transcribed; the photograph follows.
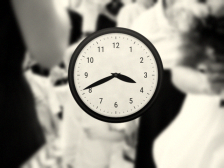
3:41
